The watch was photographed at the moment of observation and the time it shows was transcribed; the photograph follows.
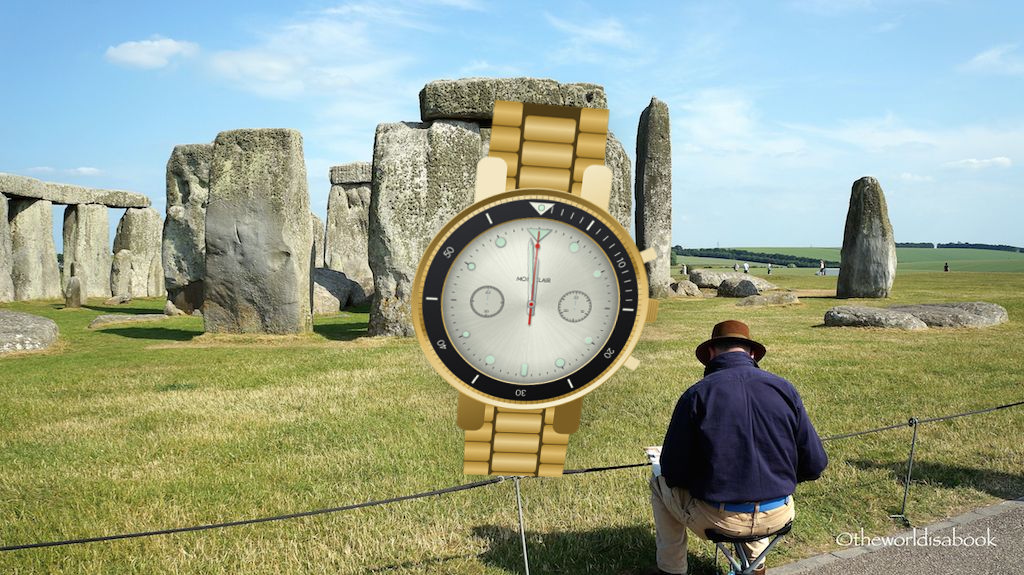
11:59
